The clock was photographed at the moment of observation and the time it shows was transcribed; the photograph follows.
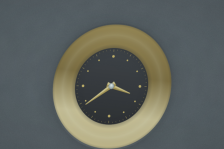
3:39
